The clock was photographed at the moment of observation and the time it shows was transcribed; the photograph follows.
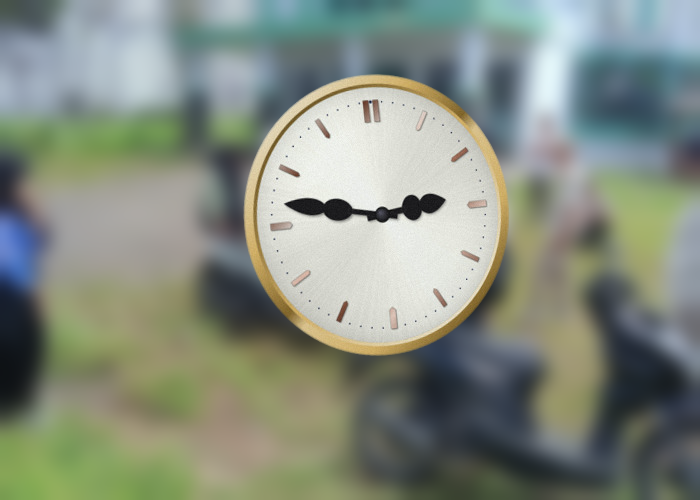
2:47
